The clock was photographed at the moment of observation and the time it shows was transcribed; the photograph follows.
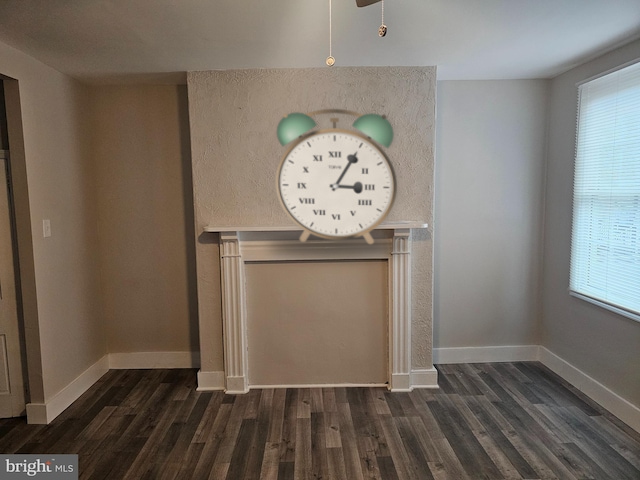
3:05
